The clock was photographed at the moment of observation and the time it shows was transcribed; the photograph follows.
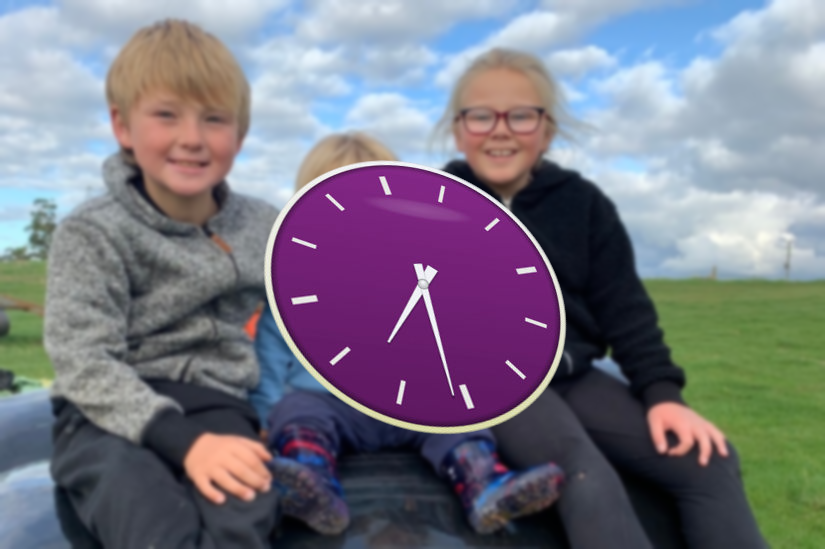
7:31
